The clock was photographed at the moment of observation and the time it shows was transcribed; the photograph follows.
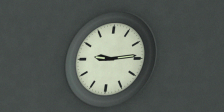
9:14
